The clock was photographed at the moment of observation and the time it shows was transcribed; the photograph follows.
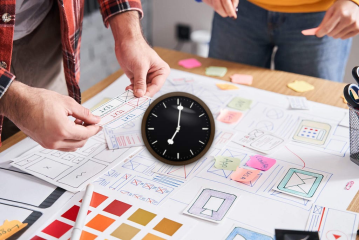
7:01
